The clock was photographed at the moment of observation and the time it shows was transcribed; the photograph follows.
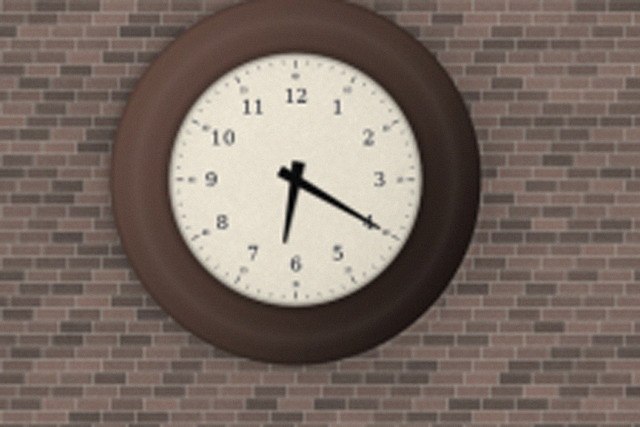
6:20
